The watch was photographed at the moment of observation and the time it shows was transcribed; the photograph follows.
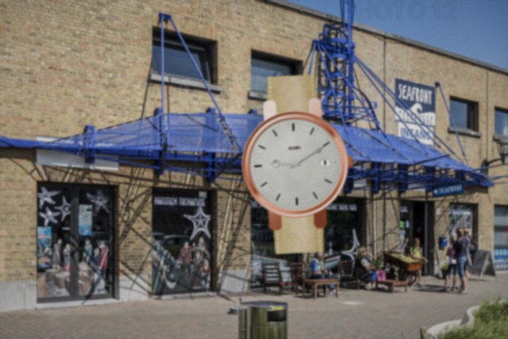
9:10
